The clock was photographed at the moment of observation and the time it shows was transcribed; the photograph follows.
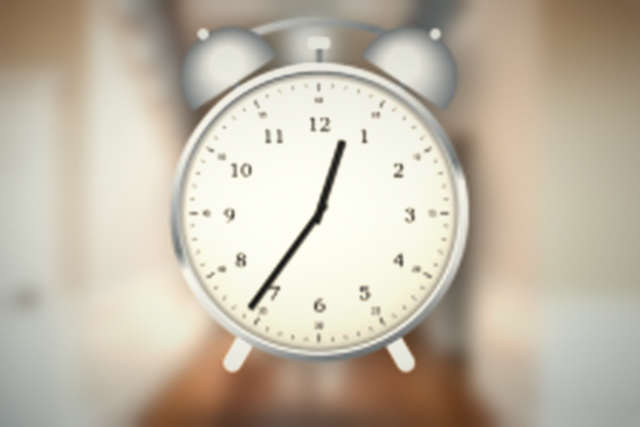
12:36
